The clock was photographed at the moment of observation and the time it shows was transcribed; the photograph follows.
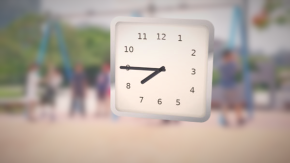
7:45
